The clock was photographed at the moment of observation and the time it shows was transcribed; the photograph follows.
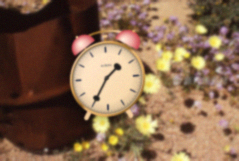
1:35
